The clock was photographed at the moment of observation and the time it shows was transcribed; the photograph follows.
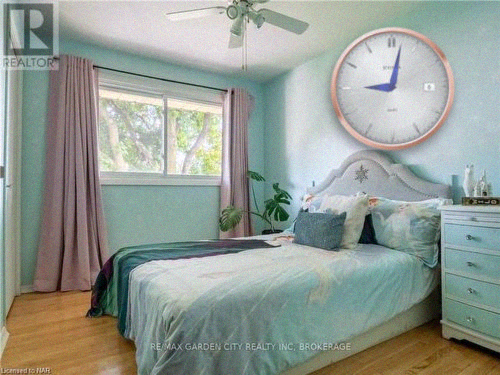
9:02
